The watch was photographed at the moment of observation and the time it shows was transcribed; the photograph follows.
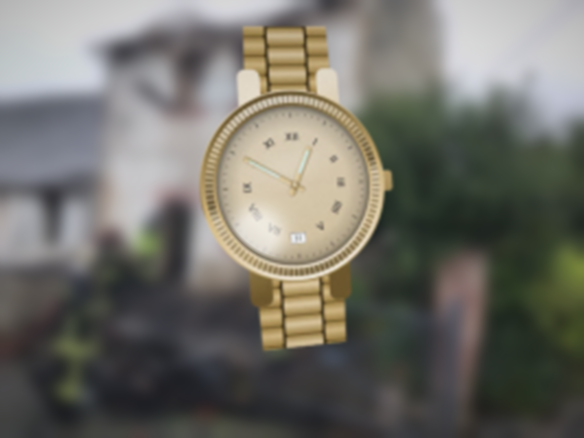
12:50
